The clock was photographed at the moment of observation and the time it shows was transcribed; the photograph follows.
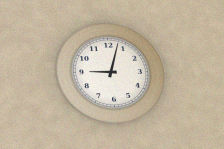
9:03
